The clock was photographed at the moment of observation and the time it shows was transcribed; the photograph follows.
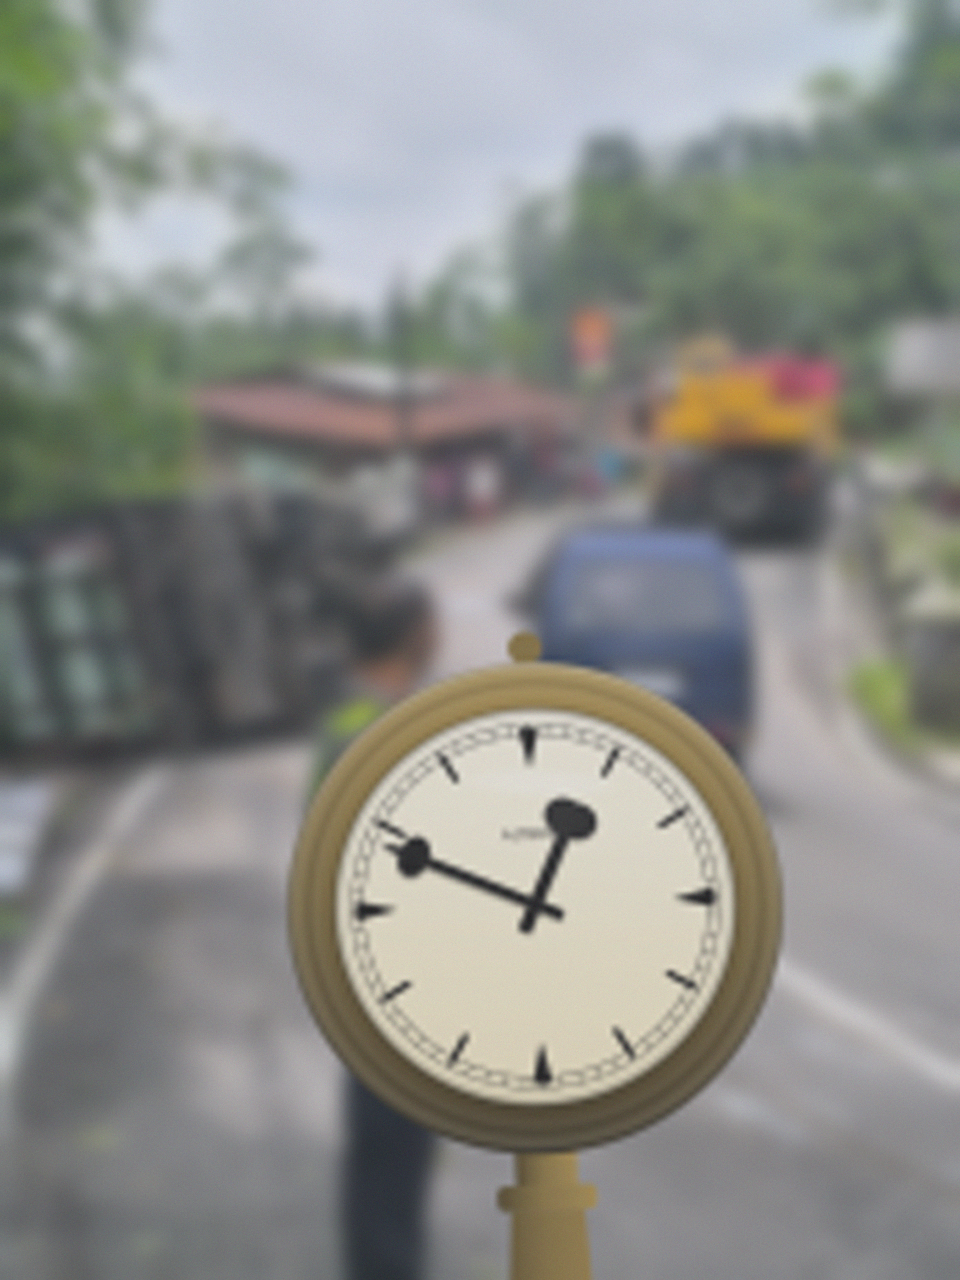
12:49
